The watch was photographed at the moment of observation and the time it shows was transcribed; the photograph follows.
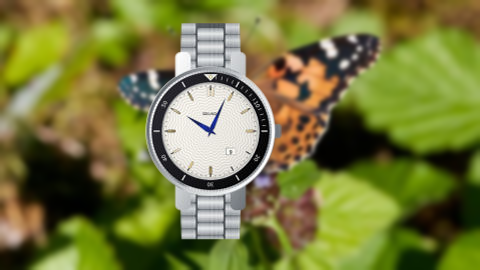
10:04
